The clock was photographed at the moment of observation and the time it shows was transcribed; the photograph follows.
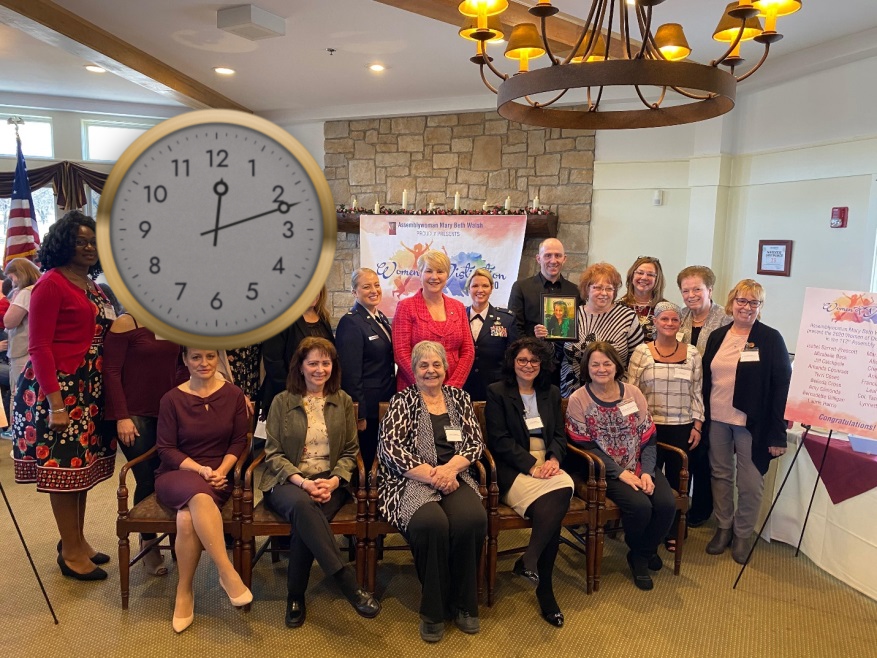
12:12
